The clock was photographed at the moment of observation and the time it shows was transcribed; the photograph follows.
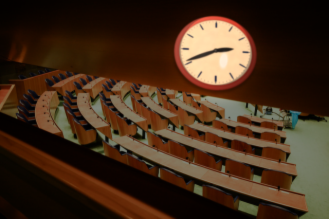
2:41
